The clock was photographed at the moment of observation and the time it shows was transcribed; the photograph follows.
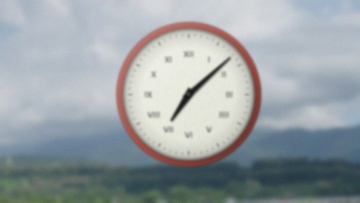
7:08
